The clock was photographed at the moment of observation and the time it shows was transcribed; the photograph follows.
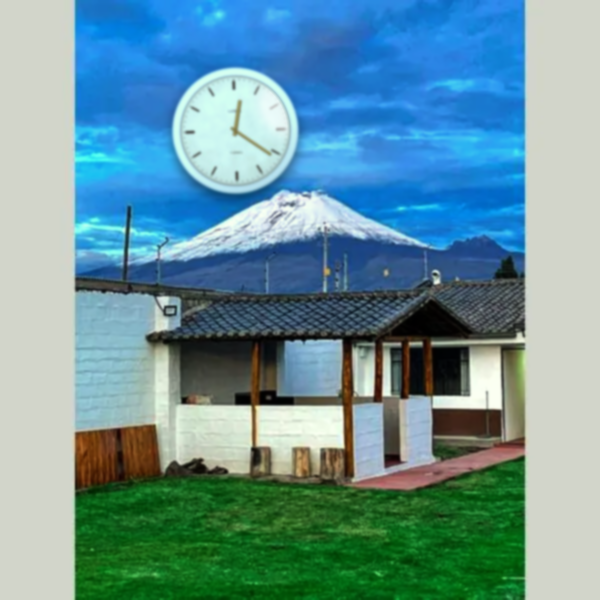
12:21
